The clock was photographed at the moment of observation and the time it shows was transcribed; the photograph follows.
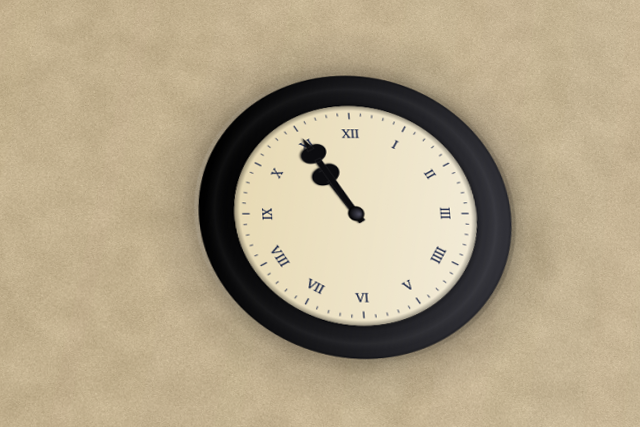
10:55
